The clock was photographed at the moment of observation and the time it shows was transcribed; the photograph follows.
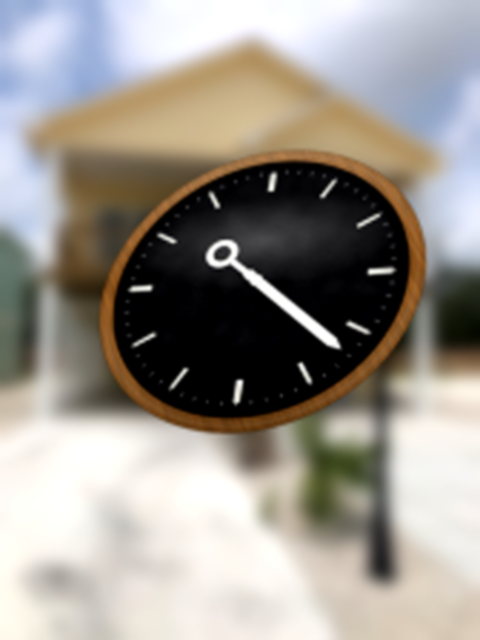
10:22
